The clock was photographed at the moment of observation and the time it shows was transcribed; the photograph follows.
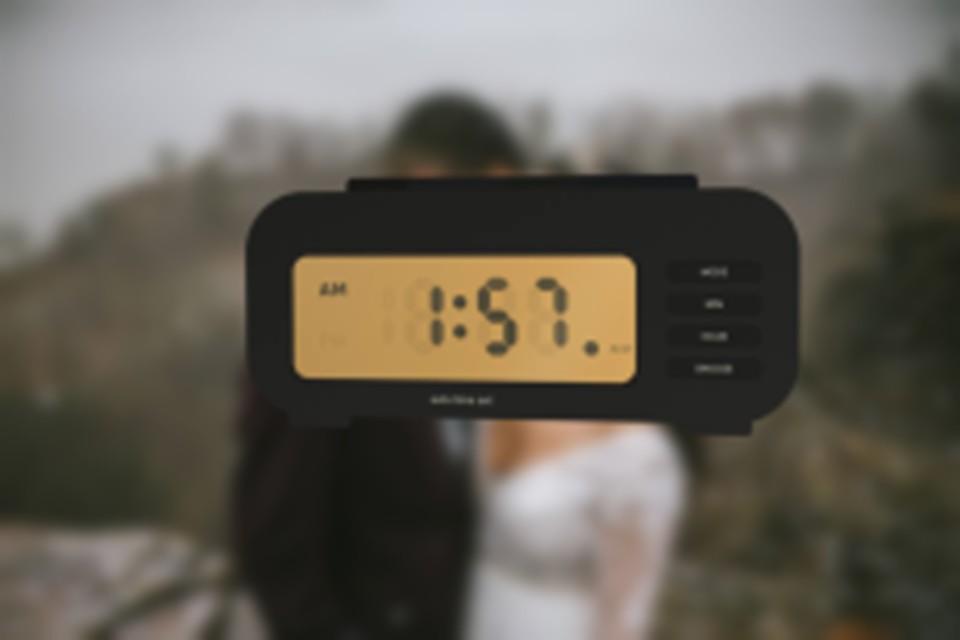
1:57
